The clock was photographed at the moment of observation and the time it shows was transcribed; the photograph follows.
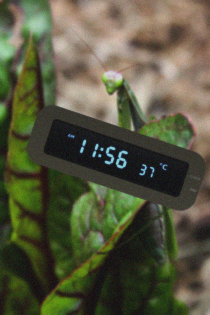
11:56
